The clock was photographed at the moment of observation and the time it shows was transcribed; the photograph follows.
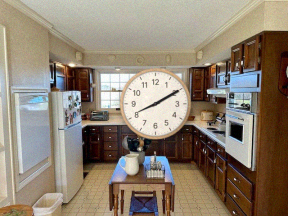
8:10
